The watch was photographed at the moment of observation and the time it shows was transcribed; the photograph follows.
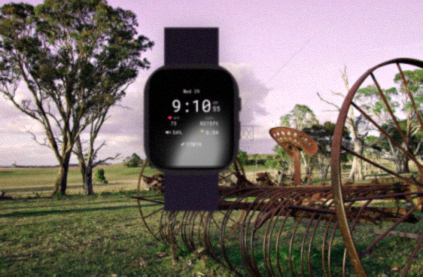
9:10
